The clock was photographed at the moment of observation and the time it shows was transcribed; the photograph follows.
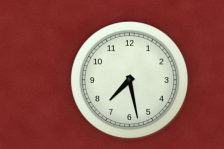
7:28
